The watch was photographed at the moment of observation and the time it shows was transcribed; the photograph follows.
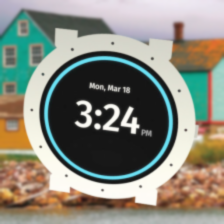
3:24
